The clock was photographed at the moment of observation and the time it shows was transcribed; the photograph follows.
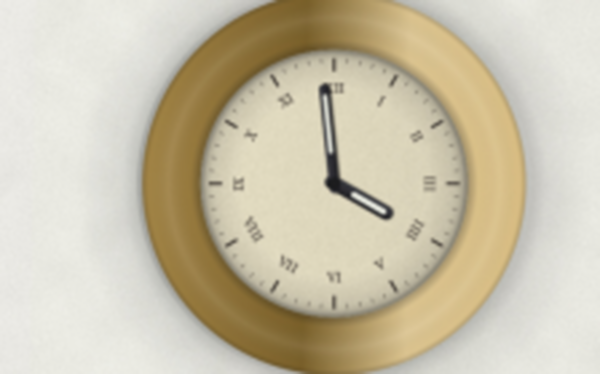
3:59
